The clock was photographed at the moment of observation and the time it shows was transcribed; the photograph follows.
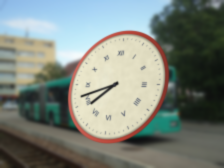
7:42
